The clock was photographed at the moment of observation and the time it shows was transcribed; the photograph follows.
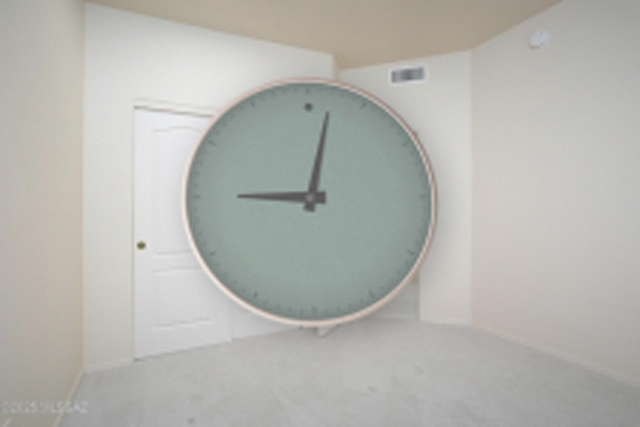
9:02
